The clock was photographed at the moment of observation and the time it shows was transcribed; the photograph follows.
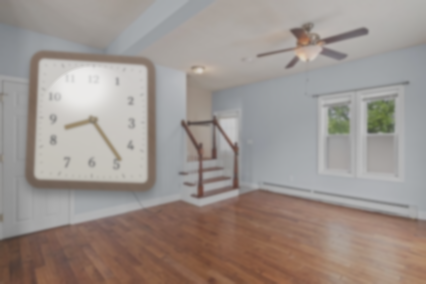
8:24
